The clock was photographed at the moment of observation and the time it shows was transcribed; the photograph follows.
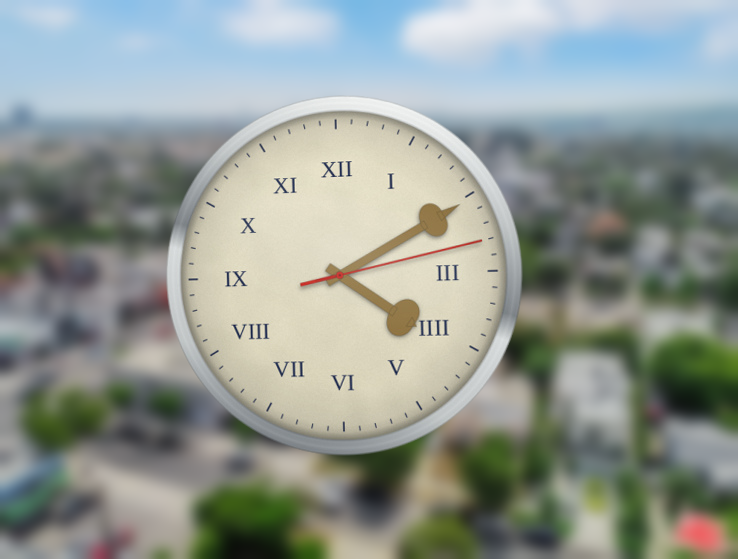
4:10:13
